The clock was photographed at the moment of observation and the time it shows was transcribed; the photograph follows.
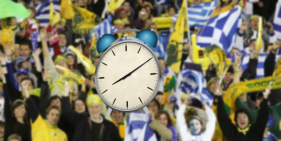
8:10
